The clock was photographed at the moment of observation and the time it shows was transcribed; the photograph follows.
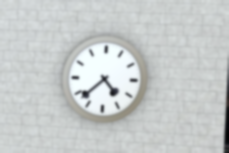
4:38
